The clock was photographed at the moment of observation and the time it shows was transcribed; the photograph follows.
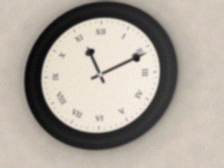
11:11
